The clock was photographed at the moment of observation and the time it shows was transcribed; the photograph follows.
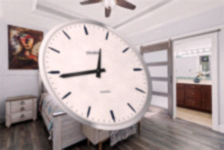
12:44
